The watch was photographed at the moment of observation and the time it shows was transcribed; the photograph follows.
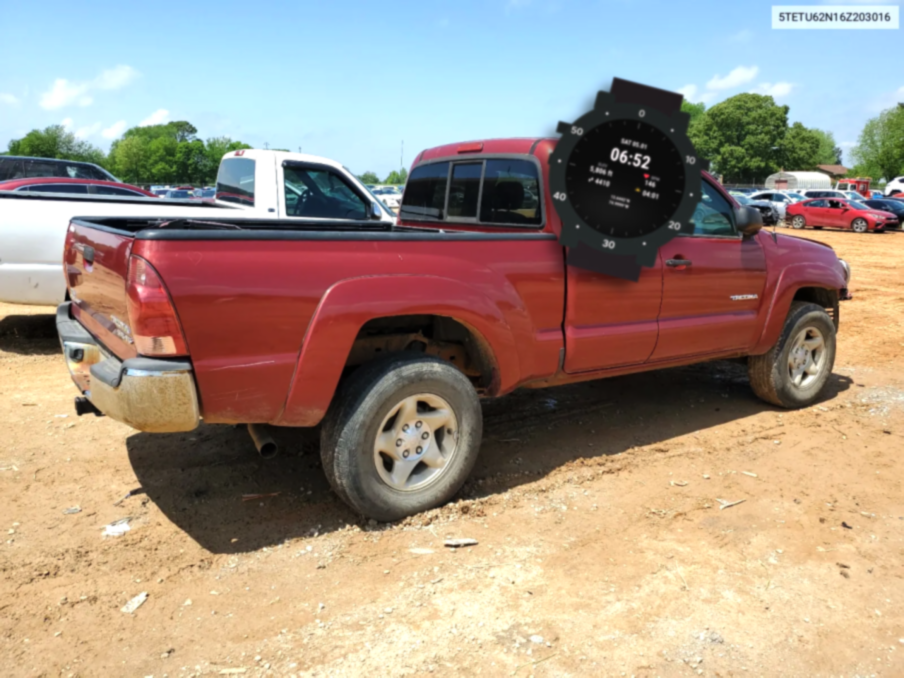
6:52
